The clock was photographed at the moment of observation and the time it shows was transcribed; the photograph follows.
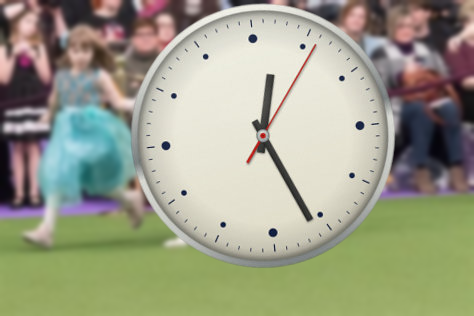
12:26:06
